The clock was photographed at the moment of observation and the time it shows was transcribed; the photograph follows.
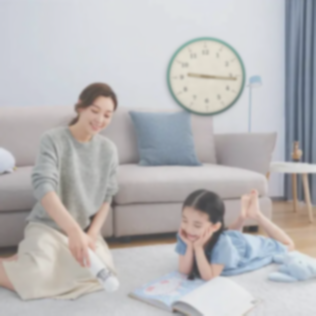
9:16
